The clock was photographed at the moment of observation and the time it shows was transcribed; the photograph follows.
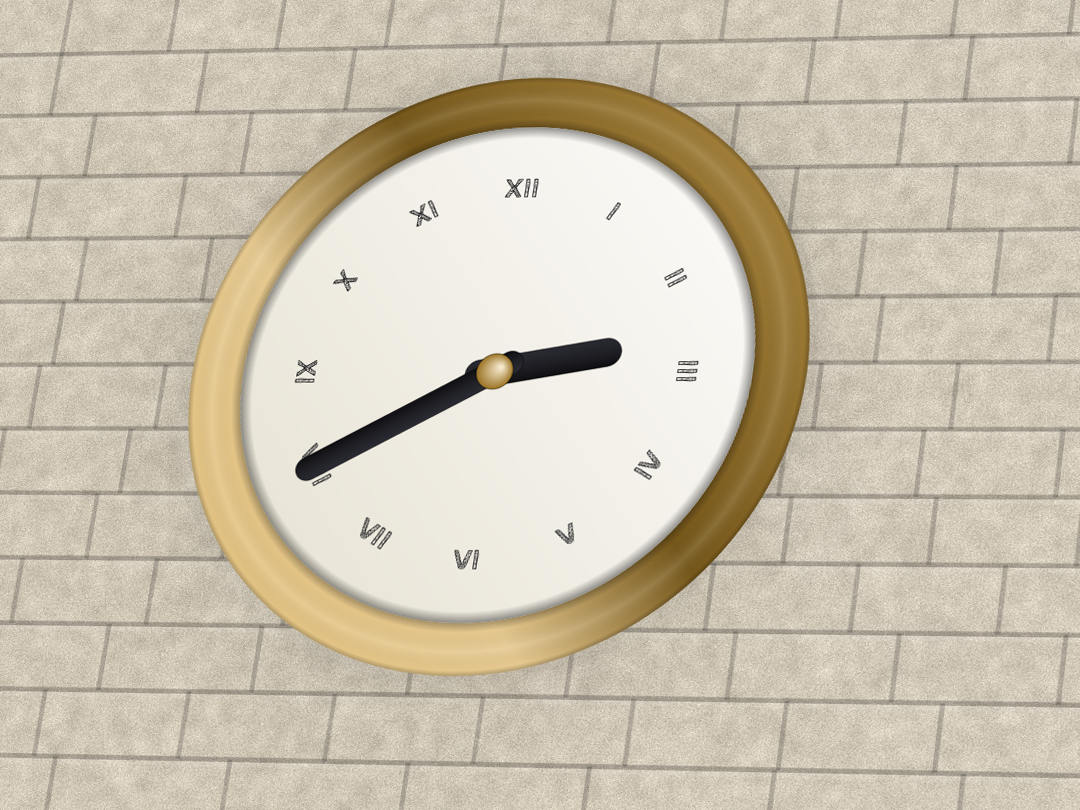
2:40
